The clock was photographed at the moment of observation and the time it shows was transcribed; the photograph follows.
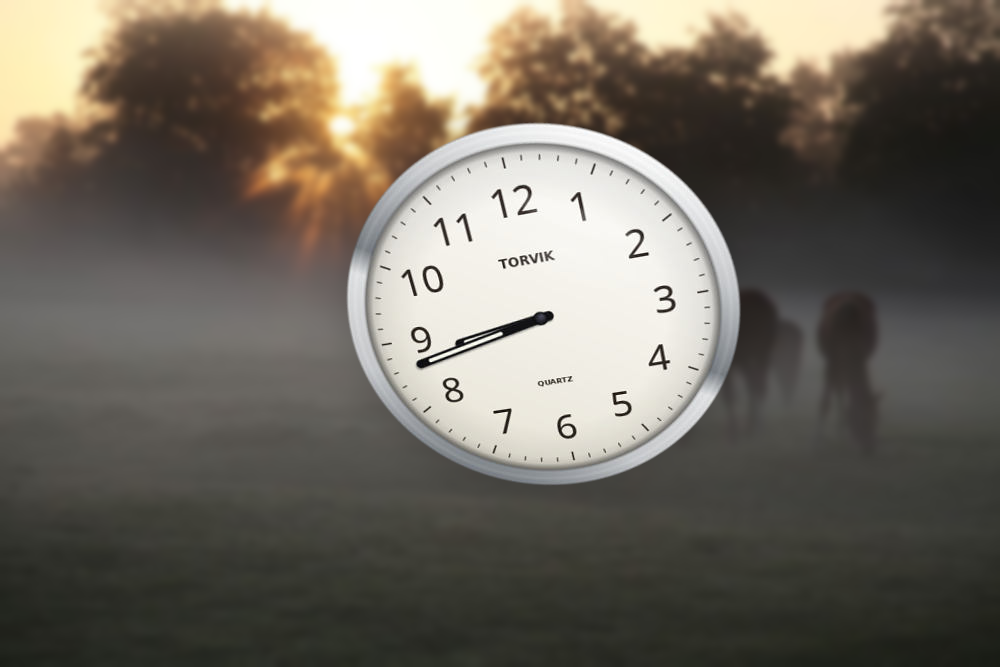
8:43
